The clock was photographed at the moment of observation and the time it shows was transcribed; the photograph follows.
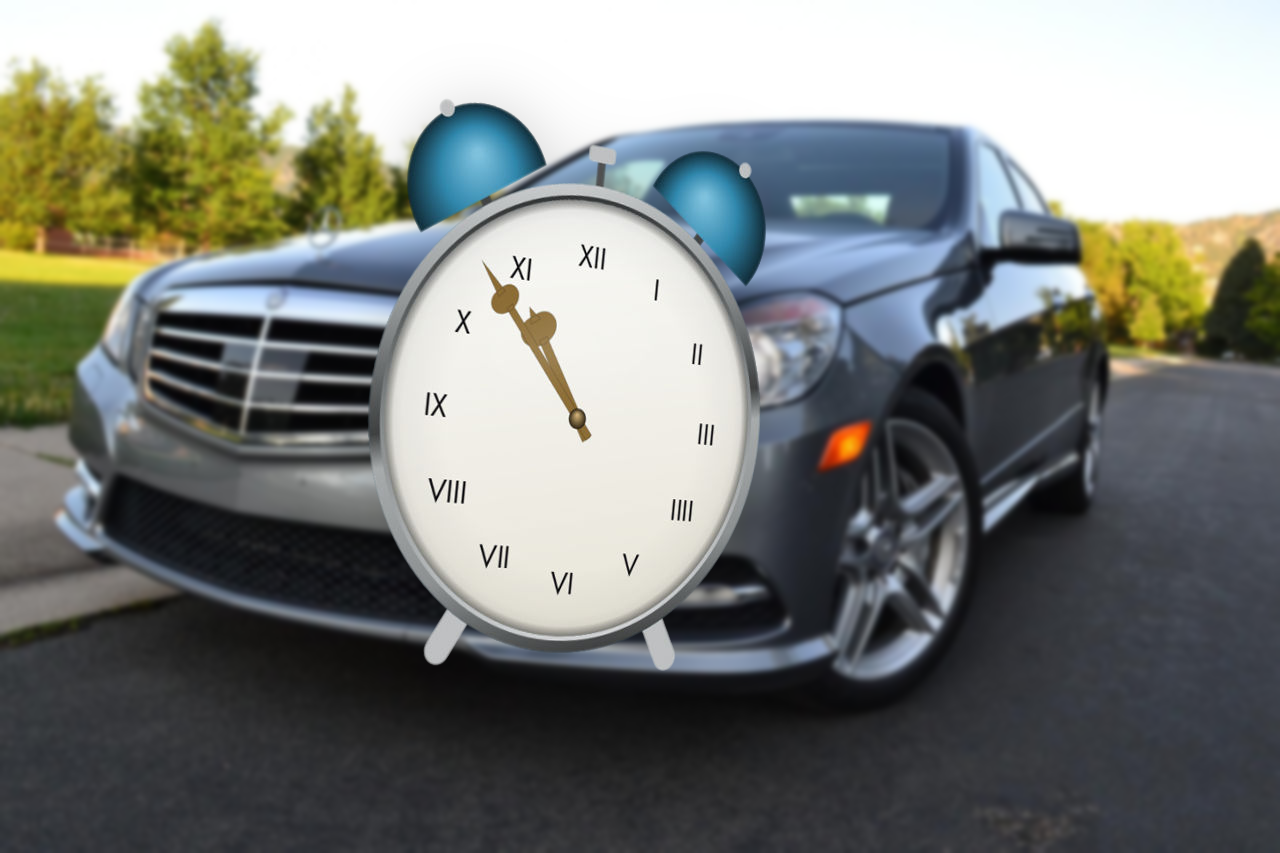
10:53
